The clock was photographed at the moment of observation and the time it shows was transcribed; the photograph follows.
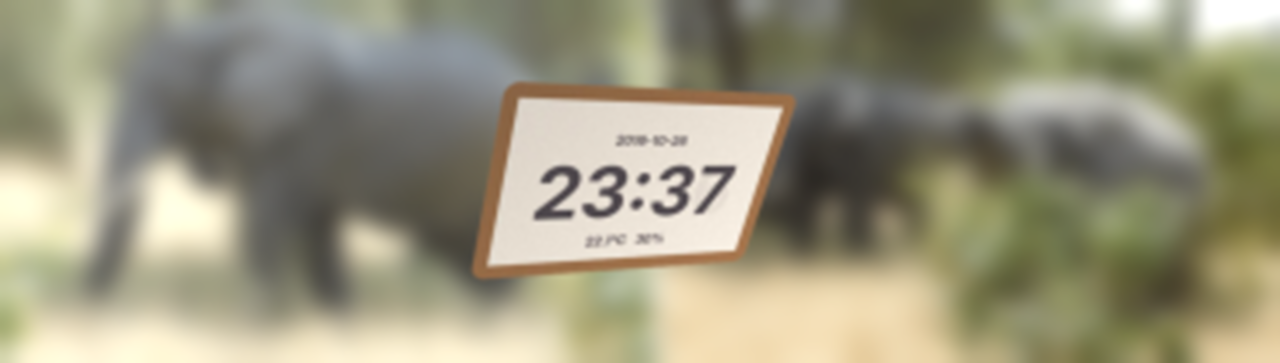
23:37
